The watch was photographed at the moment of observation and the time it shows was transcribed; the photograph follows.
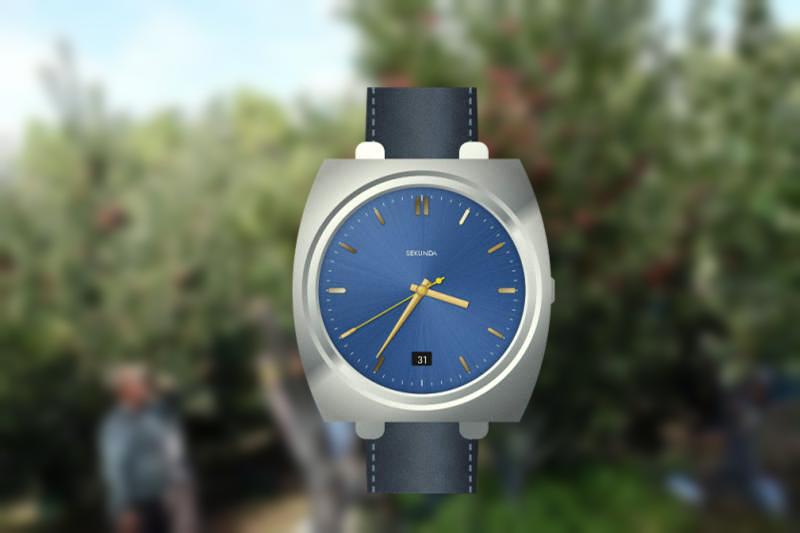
3:35:40
